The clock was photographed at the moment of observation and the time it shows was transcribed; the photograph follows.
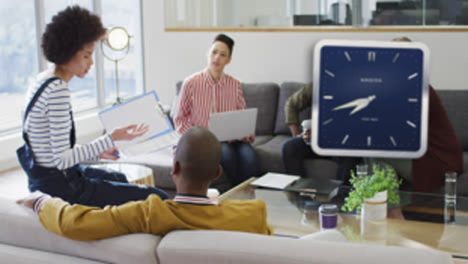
7:42
